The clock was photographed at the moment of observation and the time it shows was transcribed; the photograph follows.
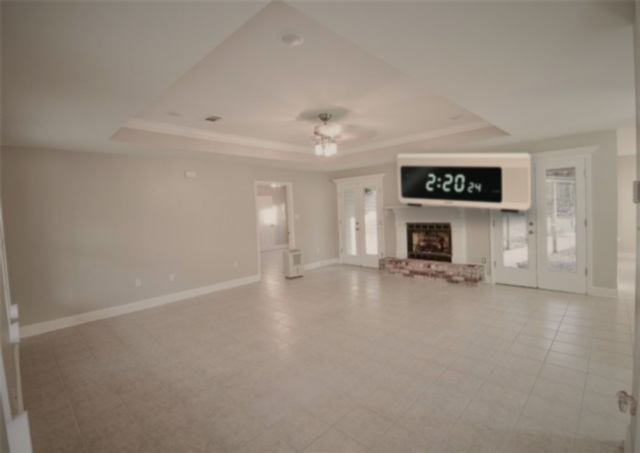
2:20
